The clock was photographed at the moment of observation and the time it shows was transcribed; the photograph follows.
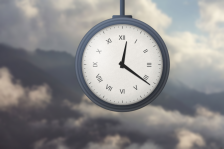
12:21
